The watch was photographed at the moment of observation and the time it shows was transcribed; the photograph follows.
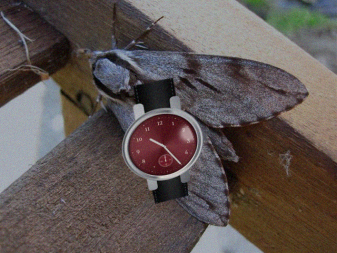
10:25
